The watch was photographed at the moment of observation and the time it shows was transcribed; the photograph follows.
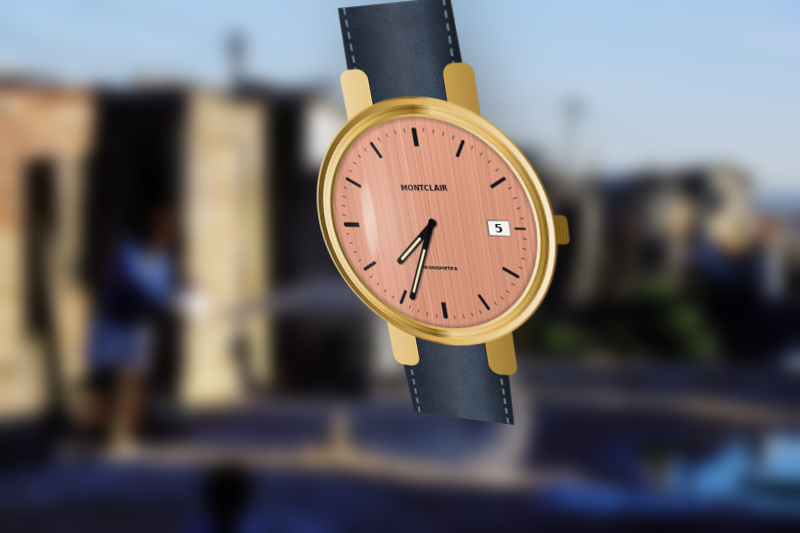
7:34
